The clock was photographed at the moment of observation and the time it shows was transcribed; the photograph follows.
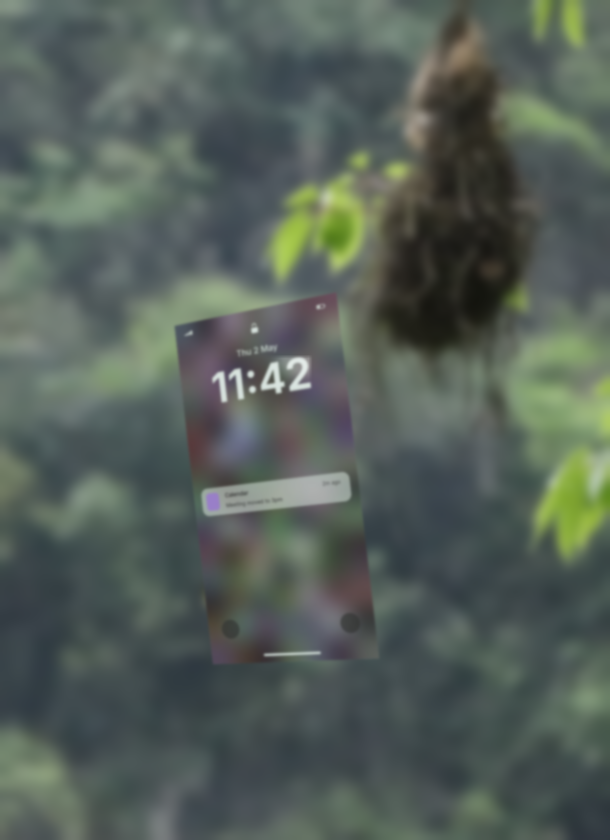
11:42
